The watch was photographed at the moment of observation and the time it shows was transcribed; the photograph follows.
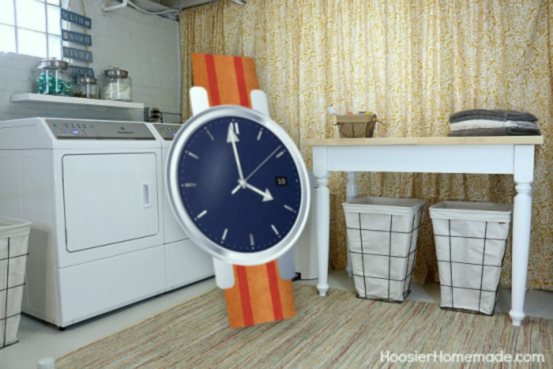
3:59:09
